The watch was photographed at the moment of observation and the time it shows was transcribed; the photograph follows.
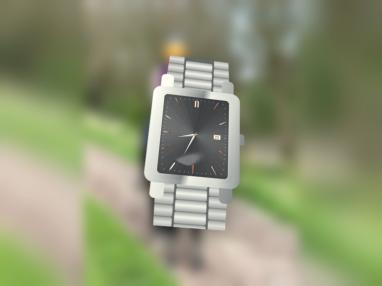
8:34
